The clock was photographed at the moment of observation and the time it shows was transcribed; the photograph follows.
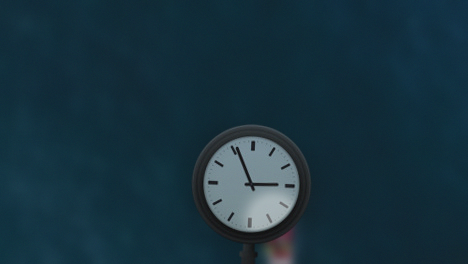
2:56
